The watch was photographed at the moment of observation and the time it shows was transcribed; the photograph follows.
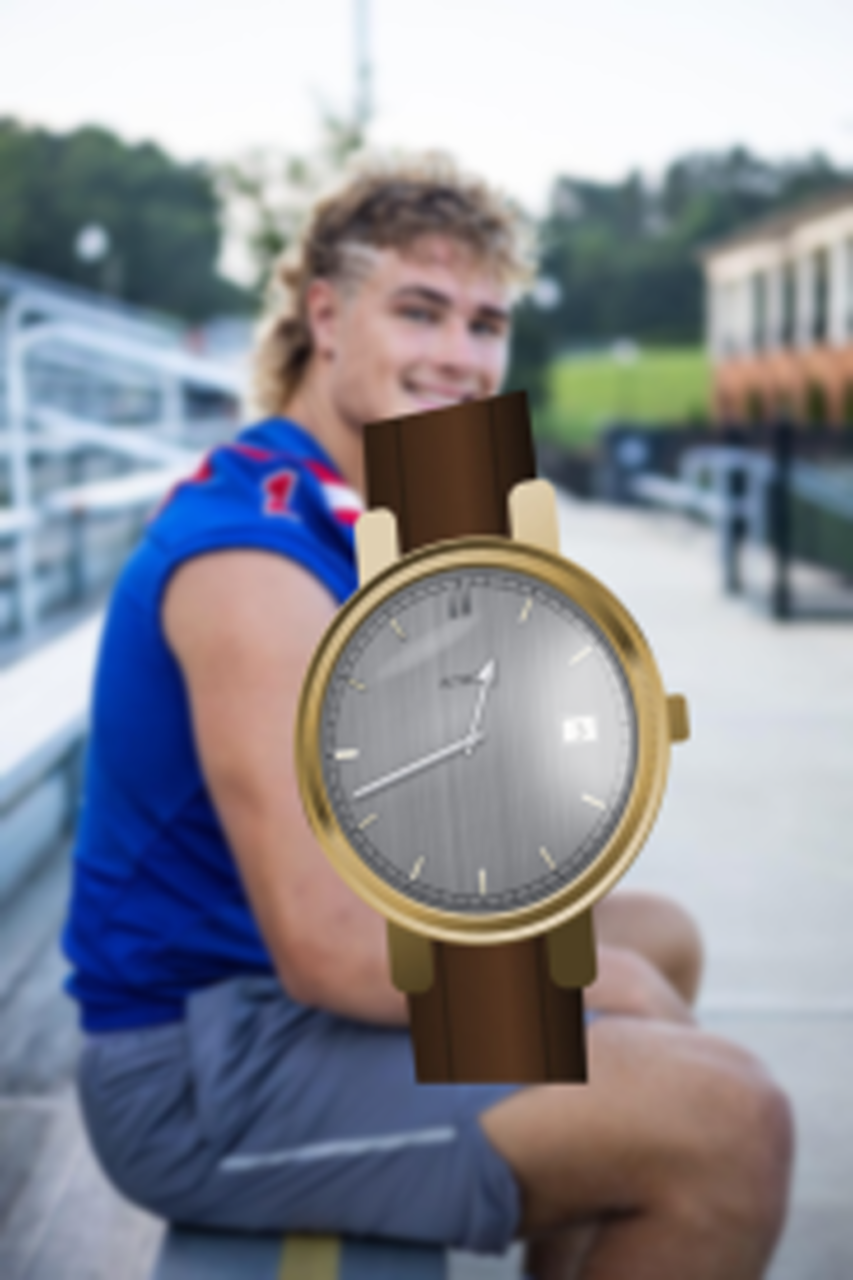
12:42
